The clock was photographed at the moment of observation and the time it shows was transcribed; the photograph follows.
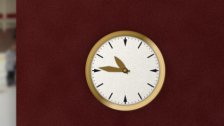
10:46
